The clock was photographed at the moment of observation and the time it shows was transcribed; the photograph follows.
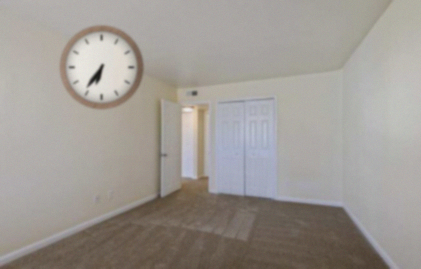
6:36
